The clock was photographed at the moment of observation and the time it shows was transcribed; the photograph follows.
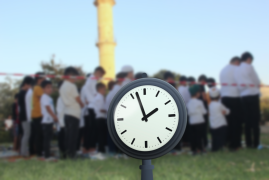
1:57
